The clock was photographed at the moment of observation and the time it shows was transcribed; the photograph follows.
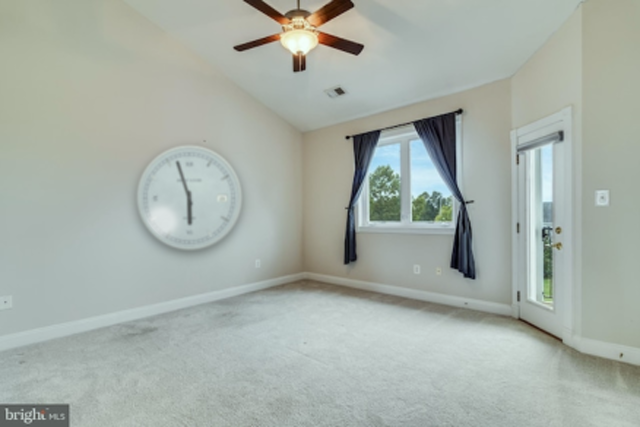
5:57
